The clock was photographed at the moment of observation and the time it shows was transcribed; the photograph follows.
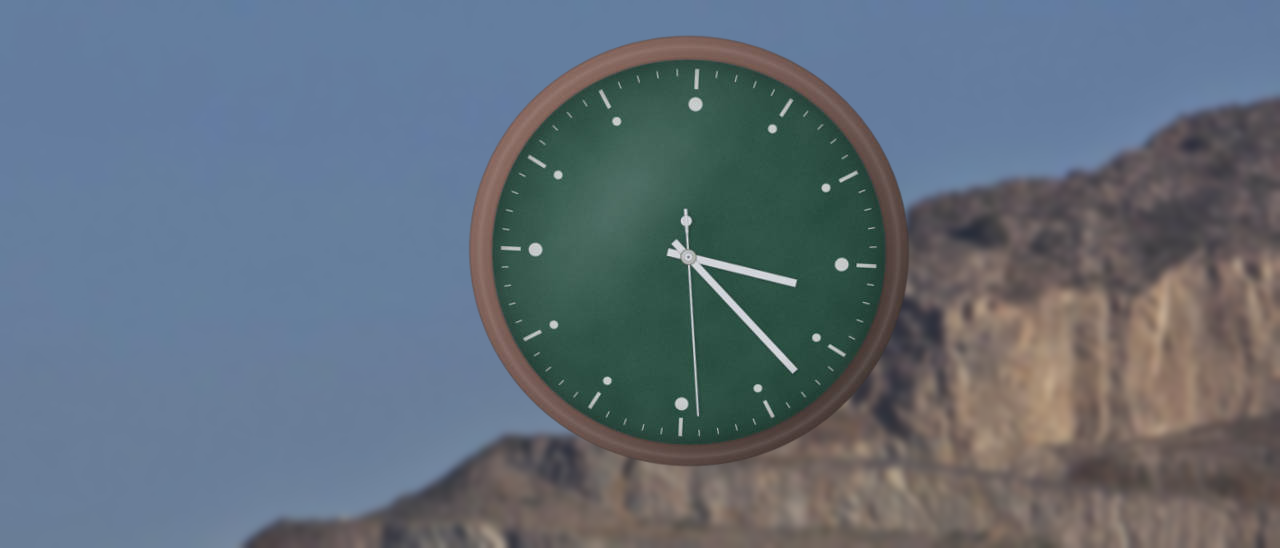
3:22:29
